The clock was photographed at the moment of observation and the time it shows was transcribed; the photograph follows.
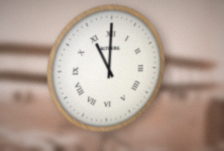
11:00
